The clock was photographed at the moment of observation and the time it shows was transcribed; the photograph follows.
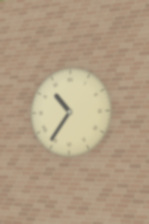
10:36
